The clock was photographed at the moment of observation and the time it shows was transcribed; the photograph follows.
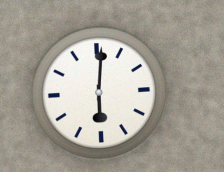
6:01
